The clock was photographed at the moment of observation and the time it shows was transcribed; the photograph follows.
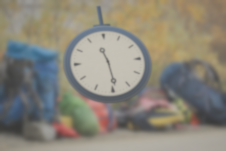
11:29
